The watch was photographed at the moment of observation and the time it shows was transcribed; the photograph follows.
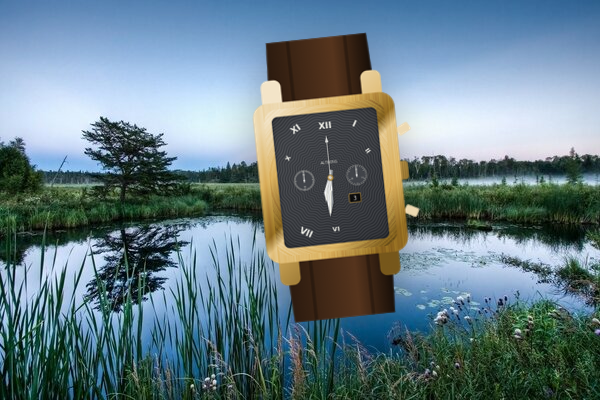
6:31
